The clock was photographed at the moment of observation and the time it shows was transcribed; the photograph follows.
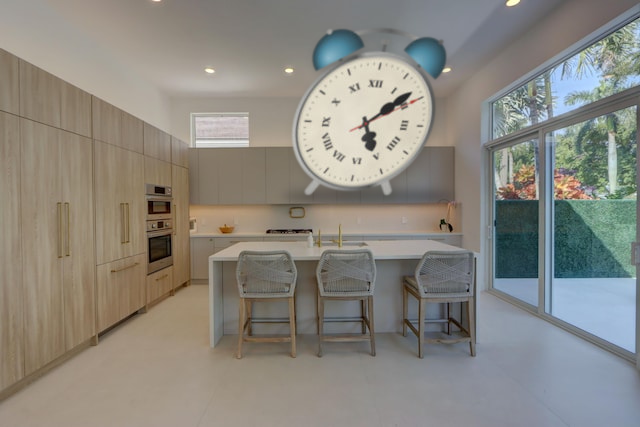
5:08:10
